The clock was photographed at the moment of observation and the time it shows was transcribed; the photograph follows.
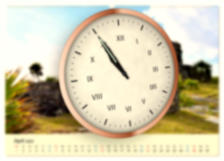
10:55
